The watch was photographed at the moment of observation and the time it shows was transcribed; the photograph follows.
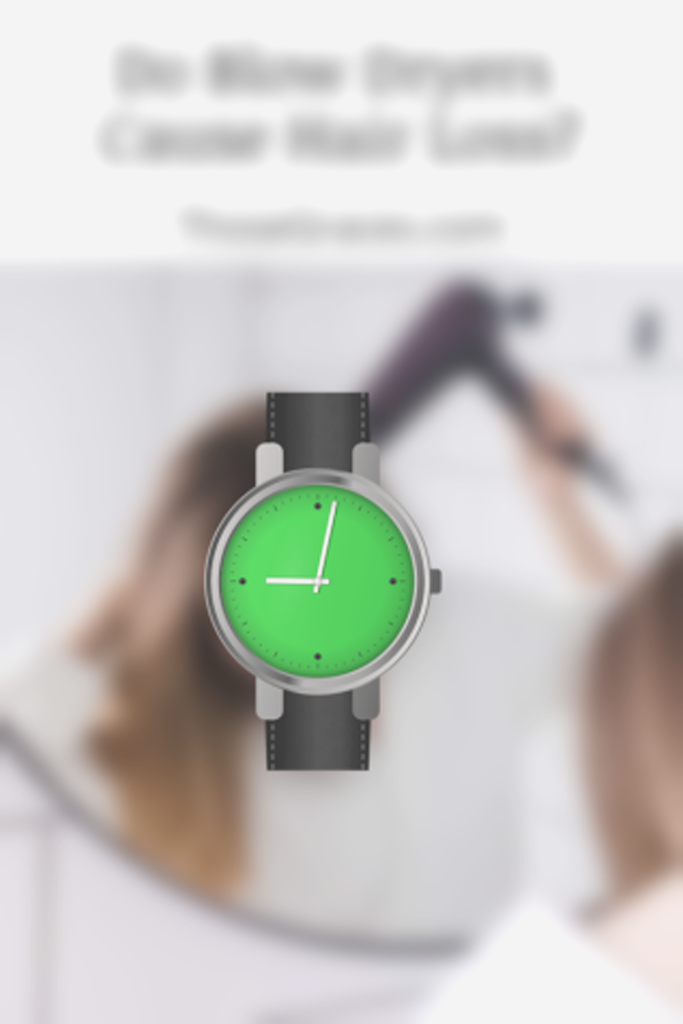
9:02
